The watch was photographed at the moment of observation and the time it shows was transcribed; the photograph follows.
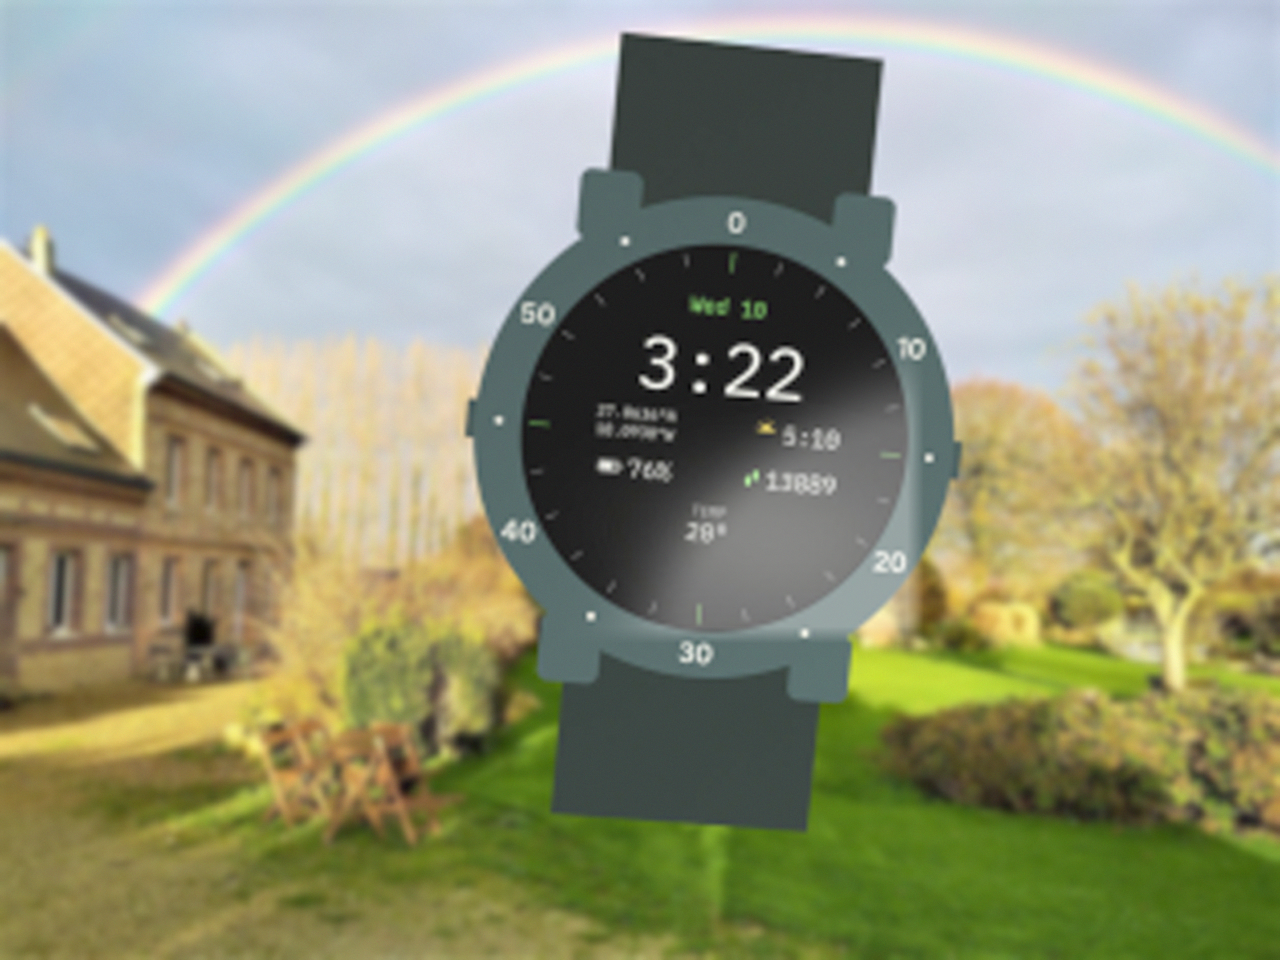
3:22
